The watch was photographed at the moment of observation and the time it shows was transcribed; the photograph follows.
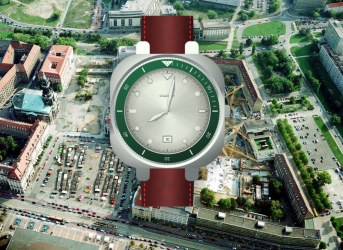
8:02
